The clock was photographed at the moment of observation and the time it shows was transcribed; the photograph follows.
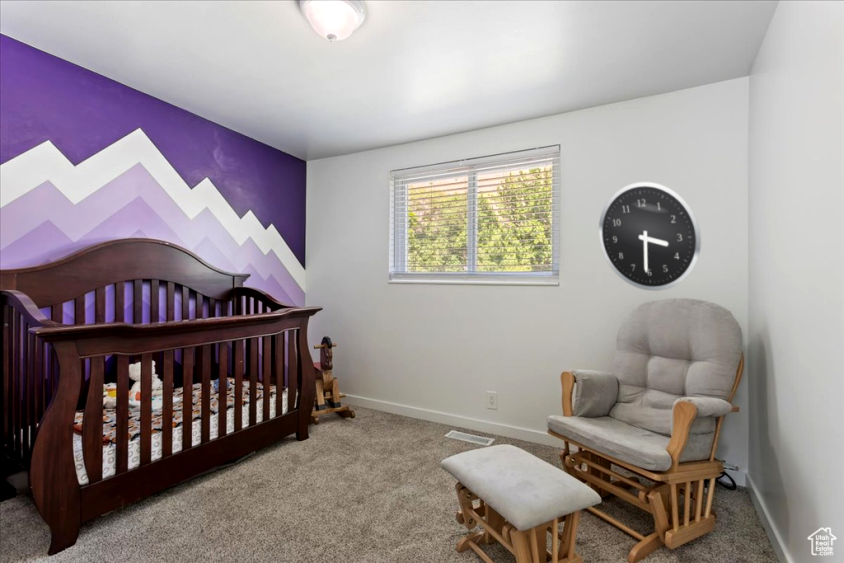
3:31
